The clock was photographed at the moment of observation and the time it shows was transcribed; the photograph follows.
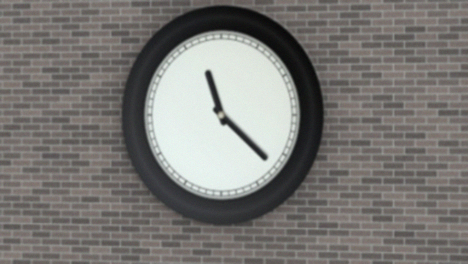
11:22
